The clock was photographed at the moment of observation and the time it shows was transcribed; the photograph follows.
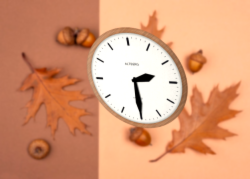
2:30
